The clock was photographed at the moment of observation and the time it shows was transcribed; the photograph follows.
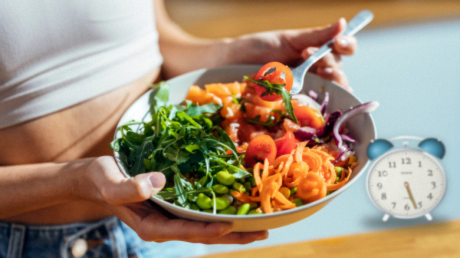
5:27
